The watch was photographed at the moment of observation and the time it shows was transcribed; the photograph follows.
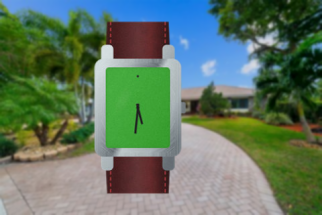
5:31
